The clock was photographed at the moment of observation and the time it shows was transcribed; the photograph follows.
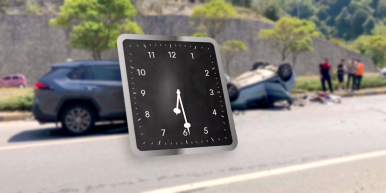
6:29
